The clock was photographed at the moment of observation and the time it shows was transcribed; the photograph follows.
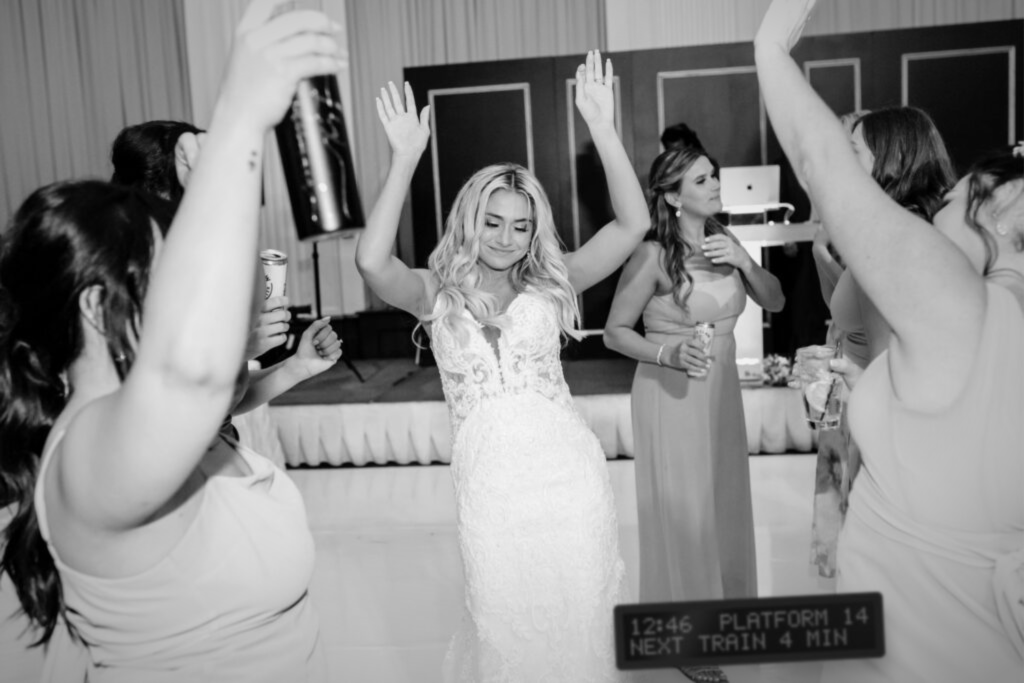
12:46
